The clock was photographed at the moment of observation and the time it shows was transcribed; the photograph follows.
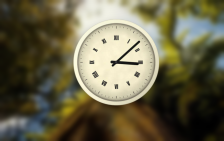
3:08
